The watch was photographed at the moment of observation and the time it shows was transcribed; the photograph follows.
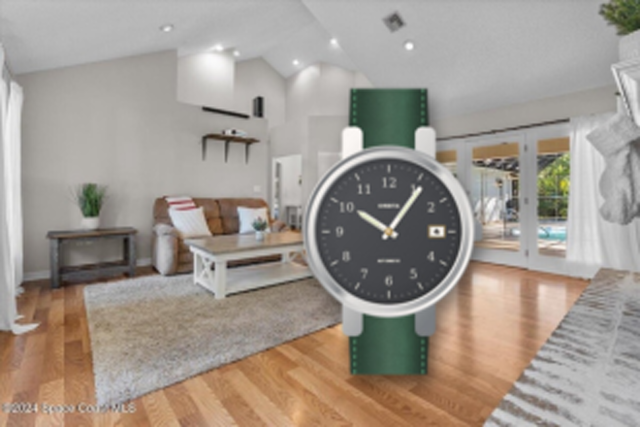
10:06
